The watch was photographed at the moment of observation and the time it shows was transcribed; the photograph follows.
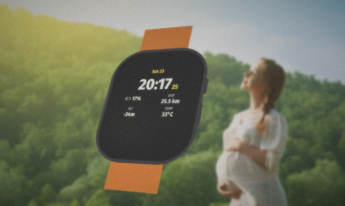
20:17
